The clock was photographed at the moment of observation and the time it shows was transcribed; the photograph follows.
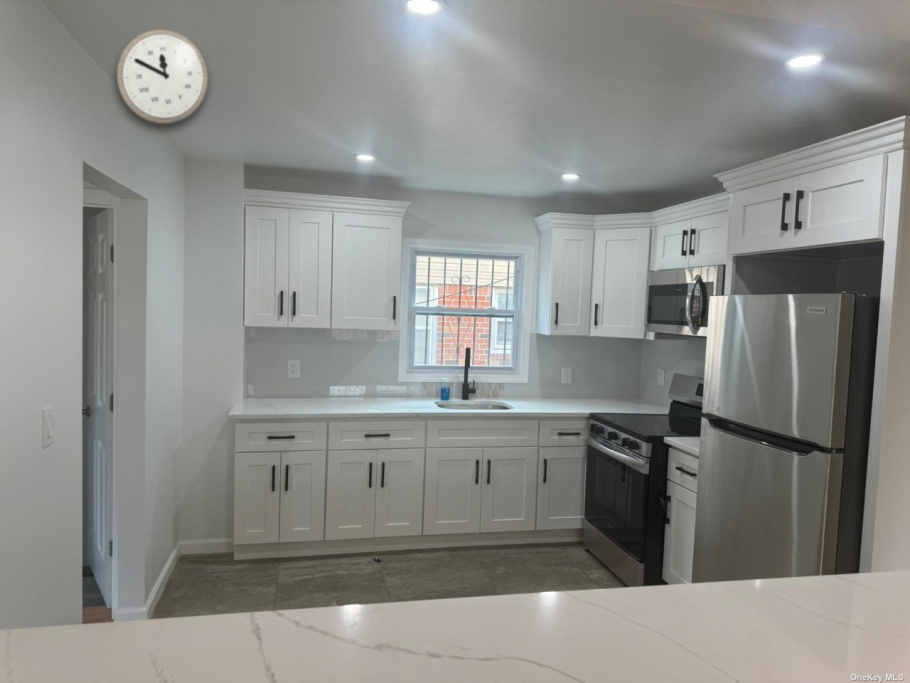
11:50
